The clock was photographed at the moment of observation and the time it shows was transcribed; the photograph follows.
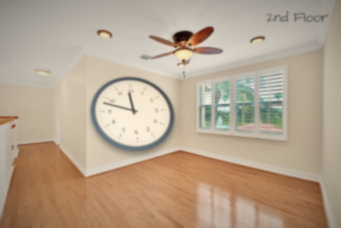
11:48
